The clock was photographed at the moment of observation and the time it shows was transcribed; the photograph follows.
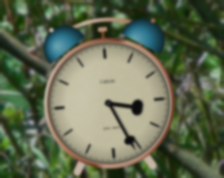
3:26
